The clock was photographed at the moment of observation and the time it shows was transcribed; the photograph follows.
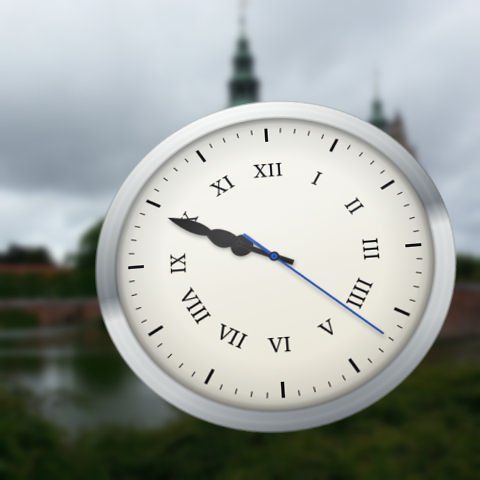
9:49:22
